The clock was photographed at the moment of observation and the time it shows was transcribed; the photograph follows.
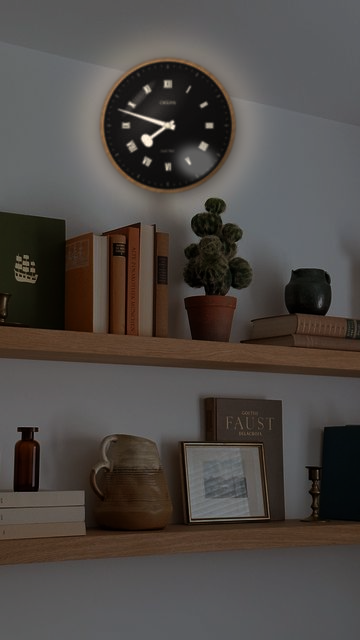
7:48
